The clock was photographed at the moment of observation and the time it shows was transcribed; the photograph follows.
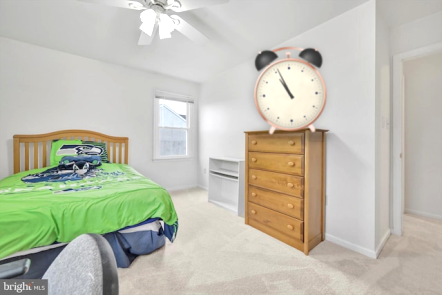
10:56
